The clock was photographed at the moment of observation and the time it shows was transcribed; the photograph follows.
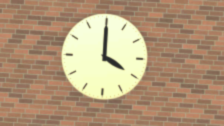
4:00
